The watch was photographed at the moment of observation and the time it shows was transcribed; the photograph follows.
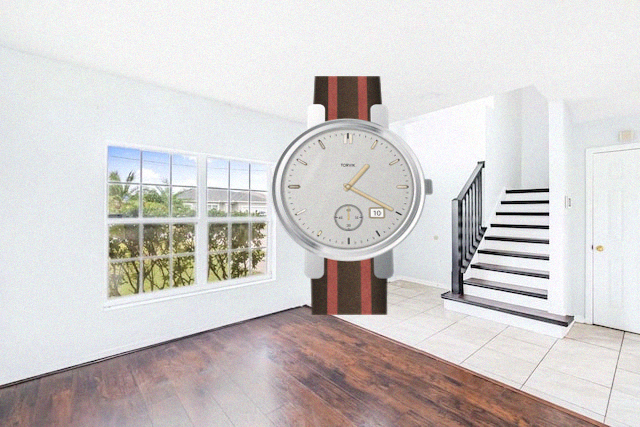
1:20
